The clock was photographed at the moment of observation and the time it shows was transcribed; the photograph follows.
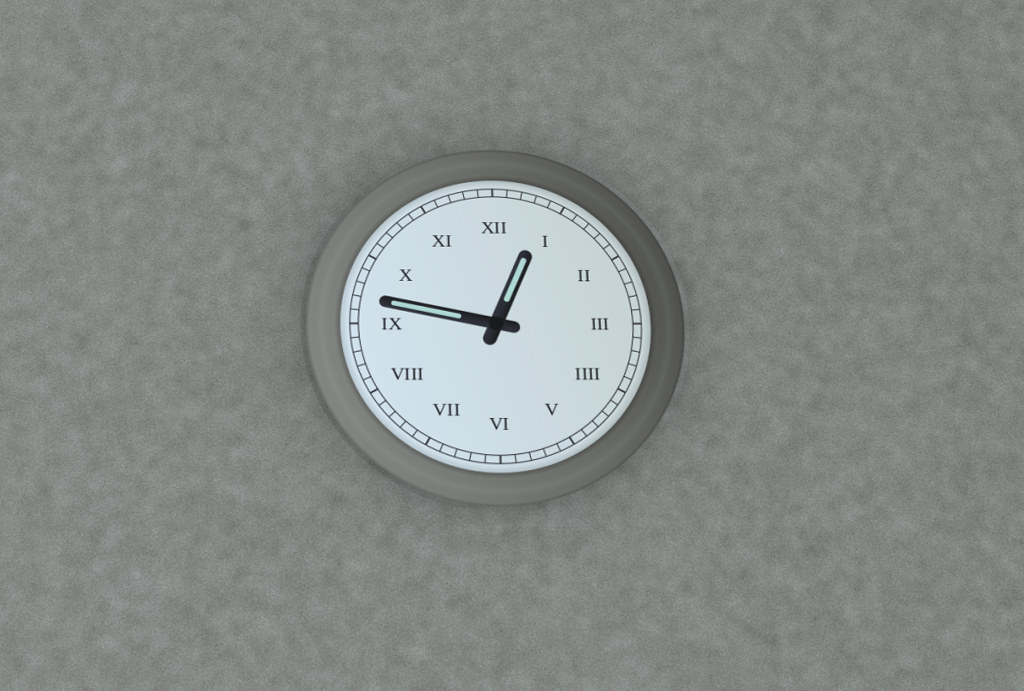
12:47
